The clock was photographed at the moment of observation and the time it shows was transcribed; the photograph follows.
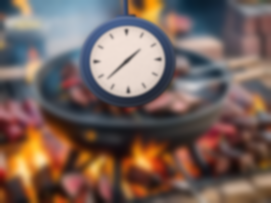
1:38
